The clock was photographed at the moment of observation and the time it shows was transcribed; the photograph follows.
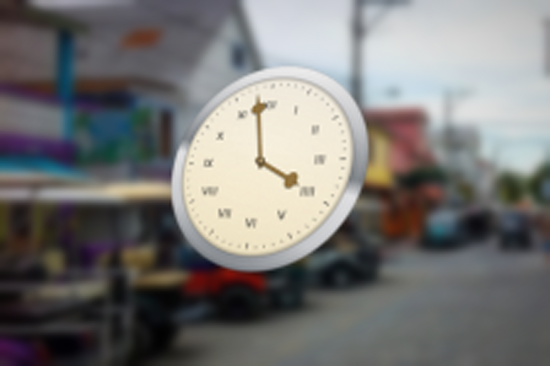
3:58
